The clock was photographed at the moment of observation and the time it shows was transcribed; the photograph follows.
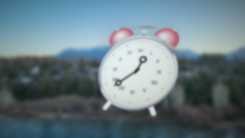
12:38
